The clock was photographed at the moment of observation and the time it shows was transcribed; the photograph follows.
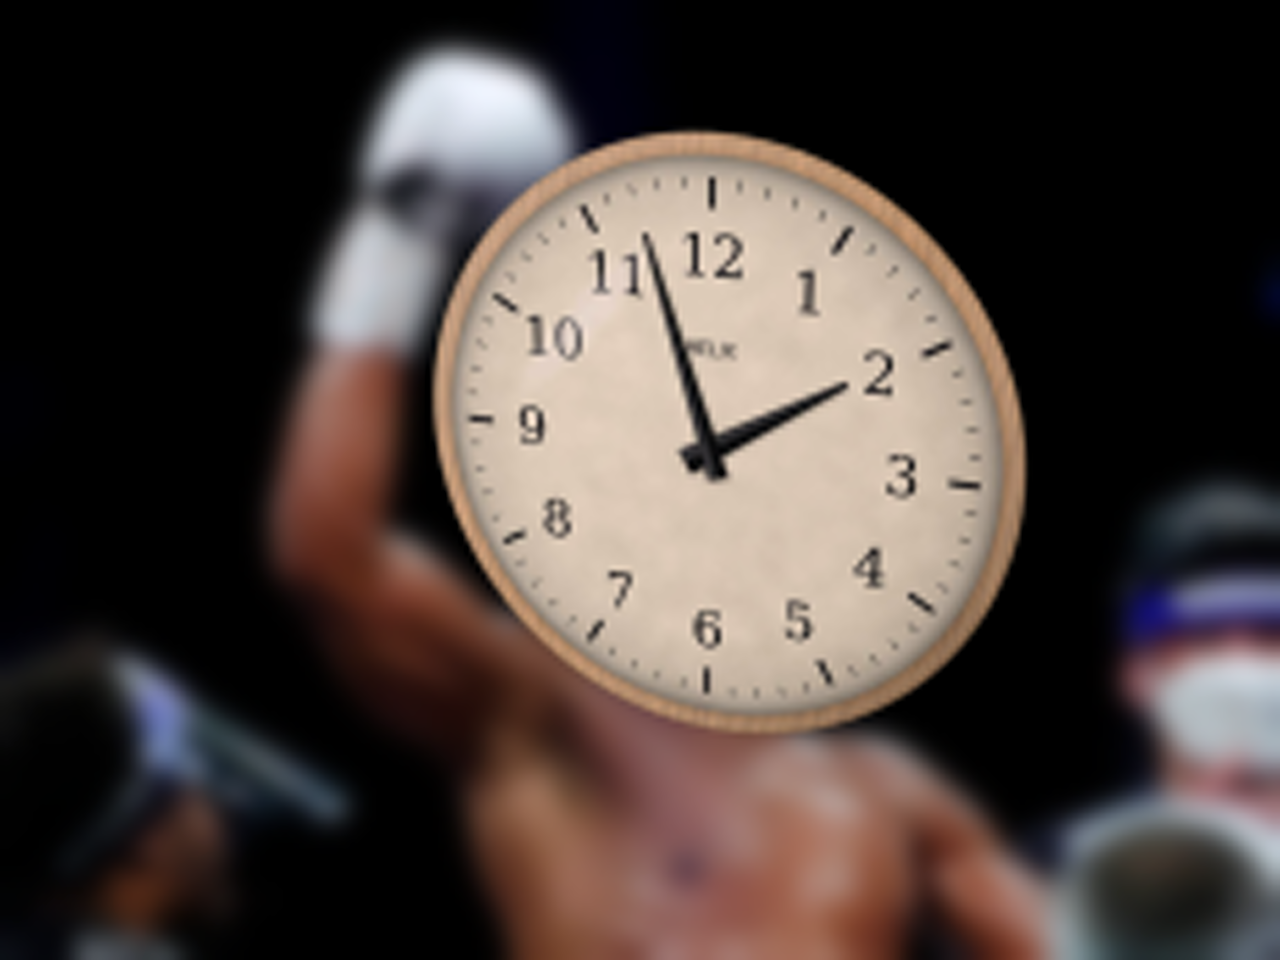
1:57
